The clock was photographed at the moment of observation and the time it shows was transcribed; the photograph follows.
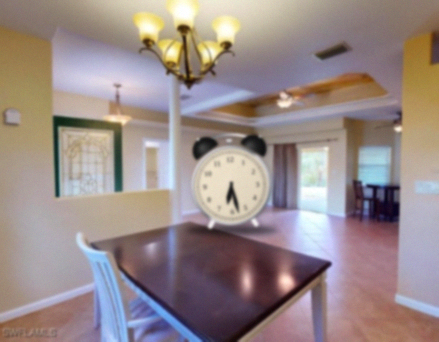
6:28
